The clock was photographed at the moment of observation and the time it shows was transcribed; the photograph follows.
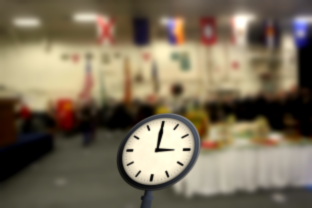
3:00
